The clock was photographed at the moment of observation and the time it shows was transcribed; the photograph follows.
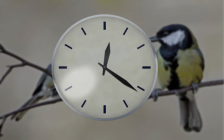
12:21
